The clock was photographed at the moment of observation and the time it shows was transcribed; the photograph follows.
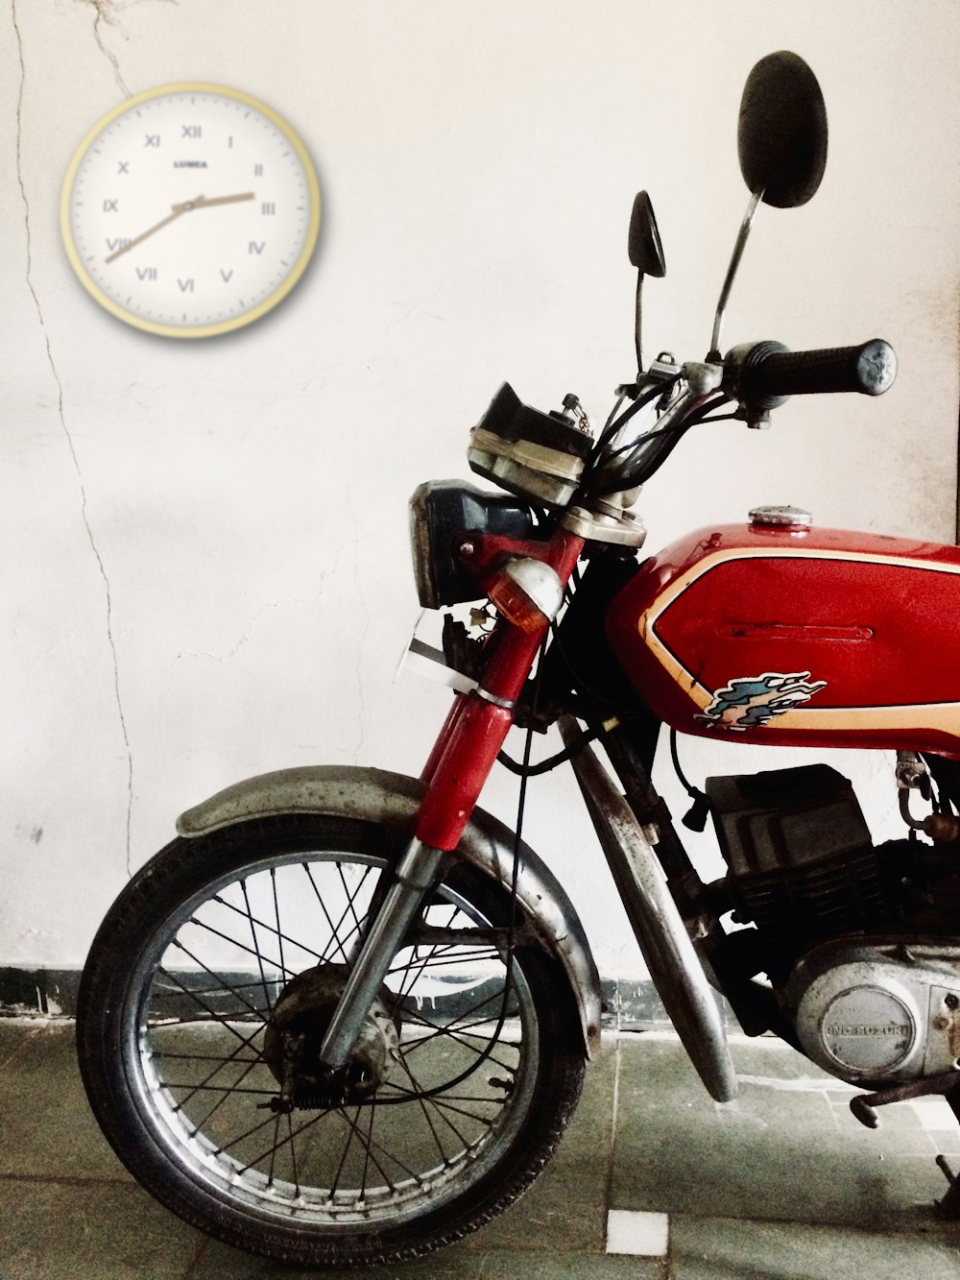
2:39
